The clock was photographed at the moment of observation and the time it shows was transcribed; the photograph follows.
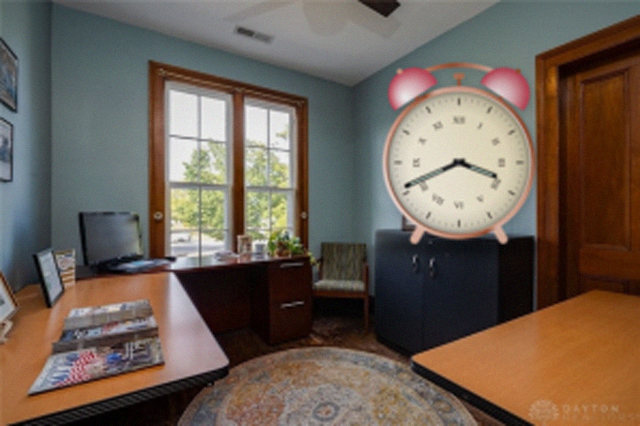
3:41
